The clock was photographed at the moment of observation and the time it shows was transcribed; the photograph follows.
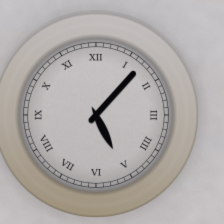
5:07
